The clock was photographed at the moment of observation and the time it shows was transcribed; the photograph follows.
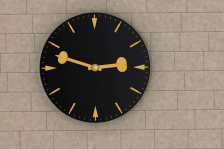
2:48
